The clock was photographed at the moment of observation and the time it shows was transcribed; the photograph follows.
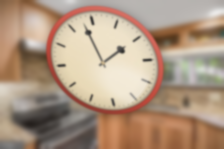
1:58
